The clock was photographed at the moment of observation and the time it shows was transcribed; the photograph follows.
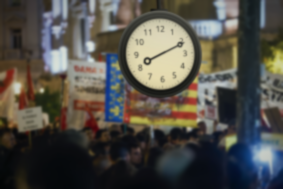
8:11
